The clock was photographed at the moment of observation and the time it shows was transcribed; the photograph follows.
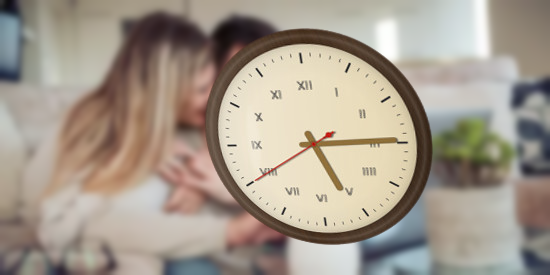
5:14:40
